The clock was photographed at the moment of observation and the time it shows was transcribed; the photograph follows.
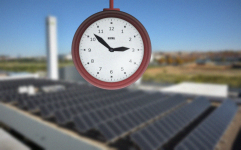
2:52
